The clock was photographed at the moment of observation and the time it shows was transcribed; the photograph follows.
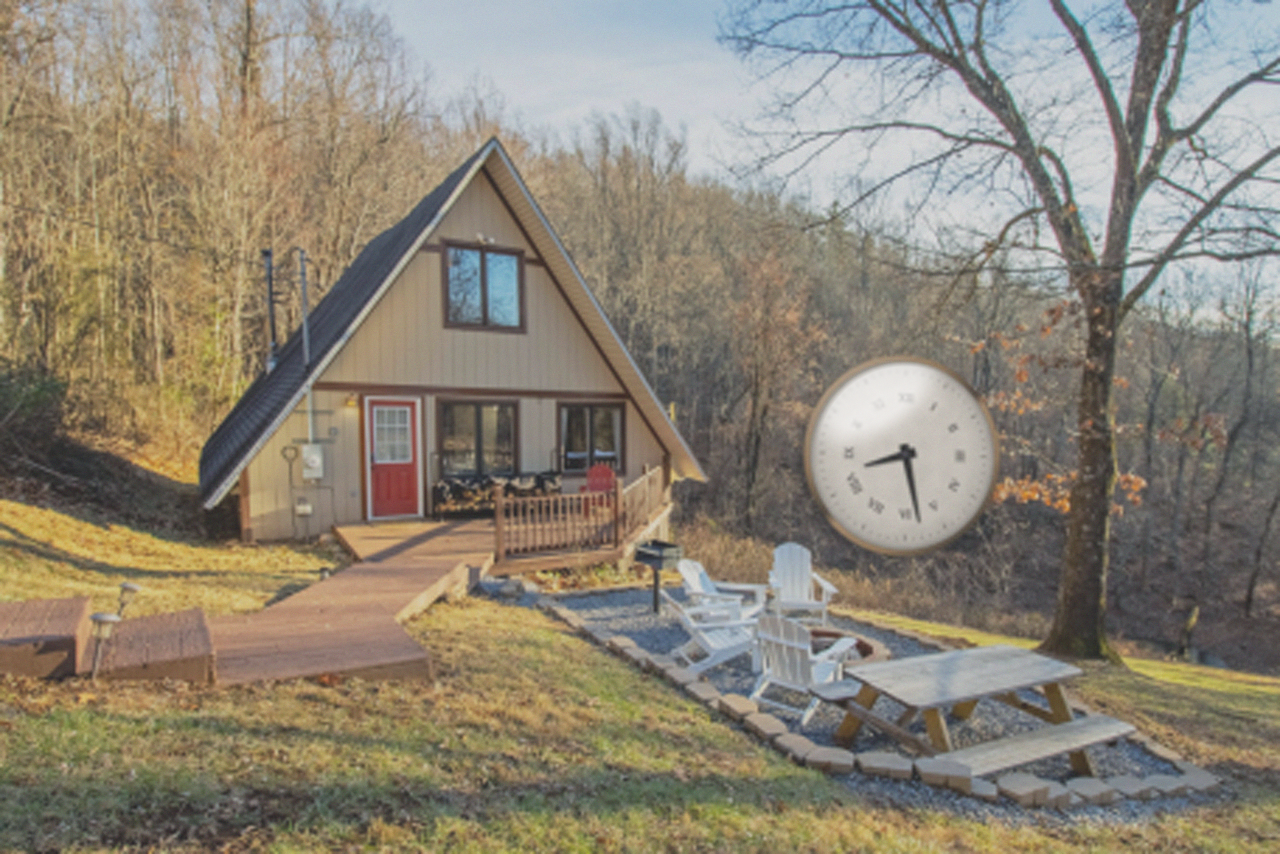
8:28
